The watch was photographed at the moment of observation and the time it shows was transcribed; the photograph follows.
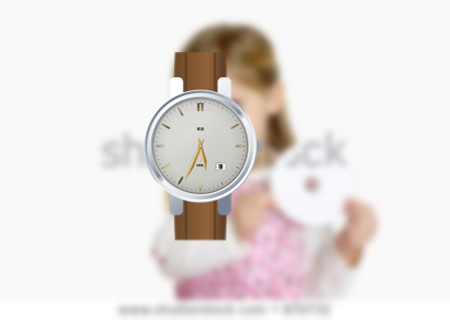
5:34
